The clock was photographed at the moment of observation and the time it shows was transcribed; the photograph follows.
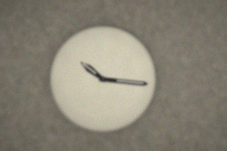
10:16
